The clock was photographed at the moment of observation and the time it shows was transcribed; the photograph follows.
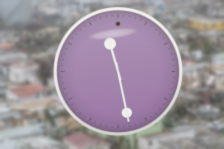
11:28
